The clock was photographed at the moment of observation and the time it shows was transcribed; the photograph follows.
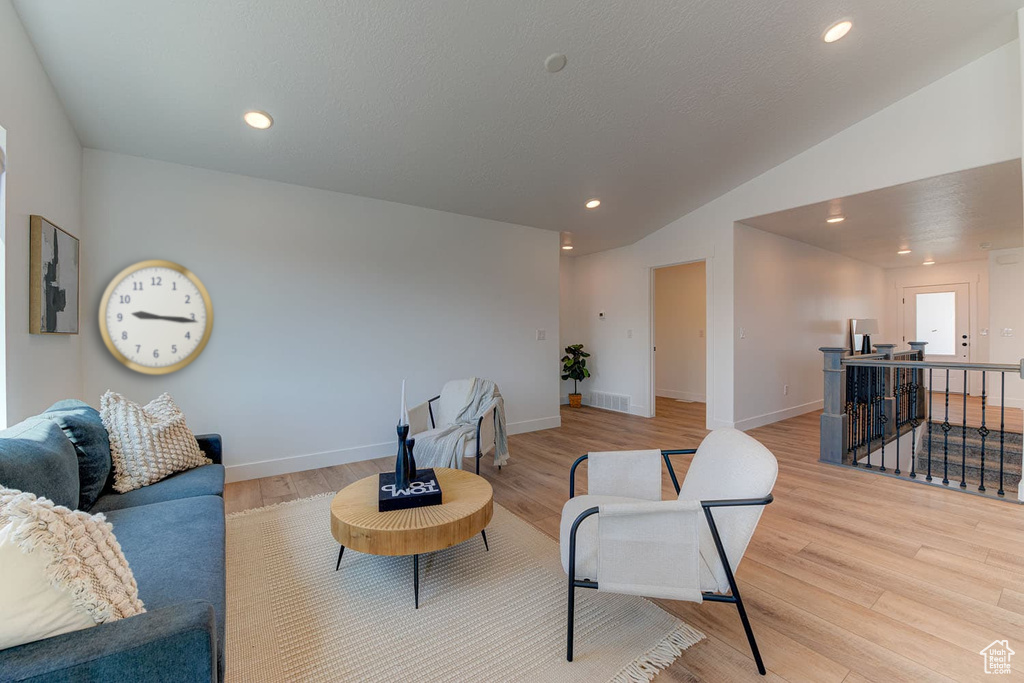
9:16
